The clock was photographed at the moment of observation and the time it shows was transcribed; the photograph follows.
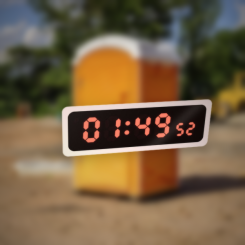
1:49:52
